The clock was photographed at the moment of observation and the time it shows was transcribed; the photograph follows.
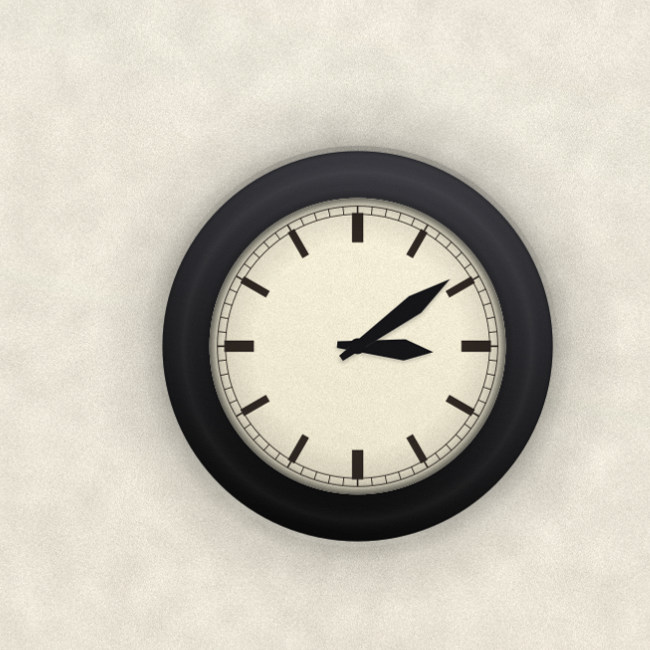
3:09
